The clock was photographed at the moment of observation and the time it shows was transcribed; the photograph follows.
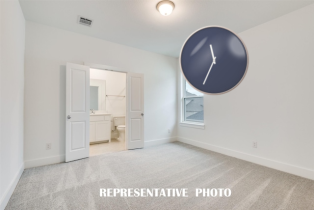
11:34
